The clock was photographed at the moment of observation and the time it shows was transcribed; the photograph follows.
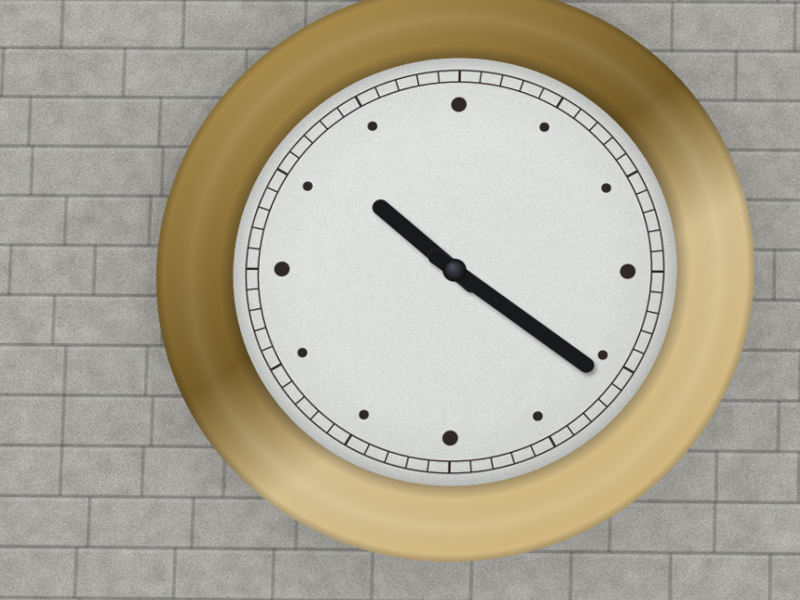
10:21
